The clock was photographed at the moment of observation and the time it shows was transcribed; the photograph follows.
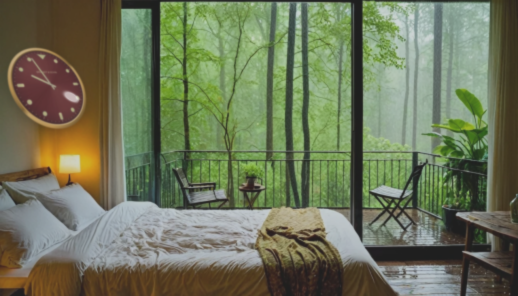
9:56
